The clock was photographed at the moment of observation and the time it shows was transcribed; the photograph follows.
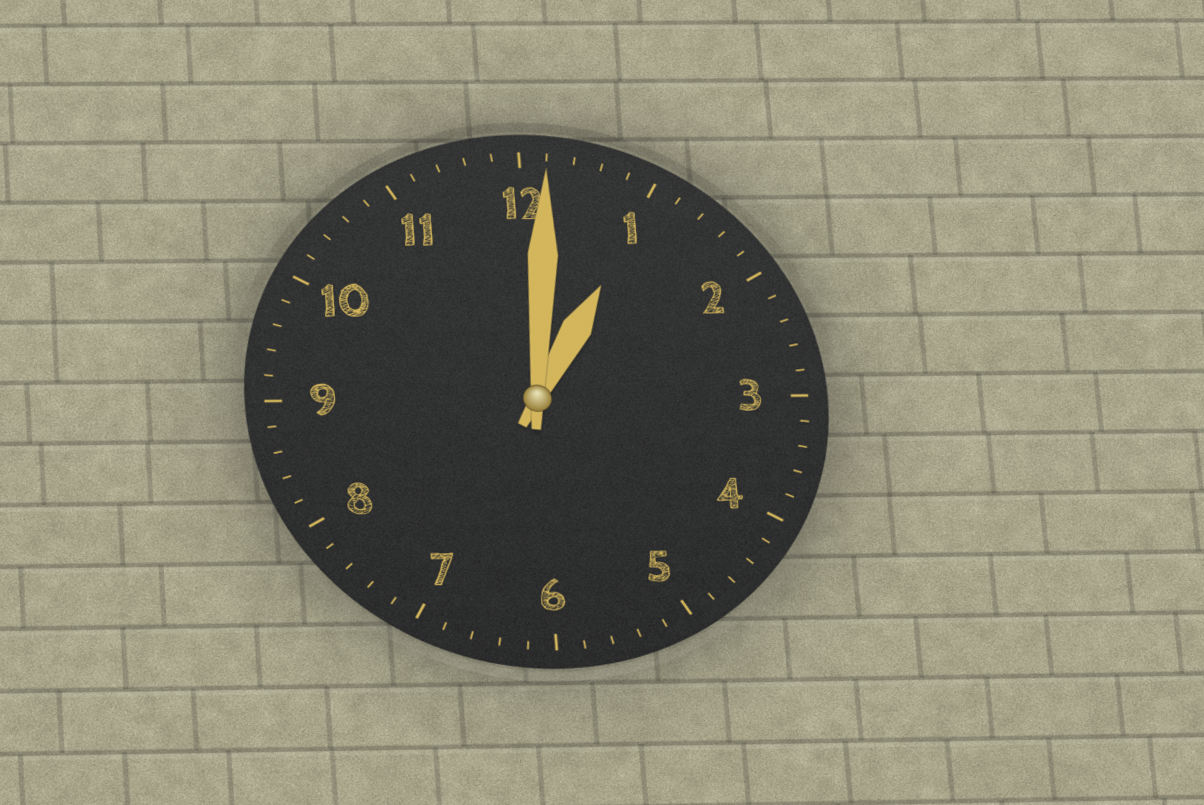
1:01
